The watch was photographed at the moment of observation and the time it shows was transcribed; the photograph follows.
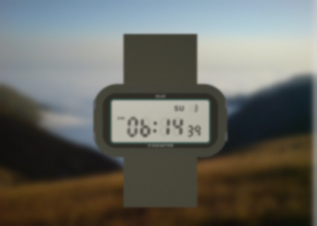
6:14:39
